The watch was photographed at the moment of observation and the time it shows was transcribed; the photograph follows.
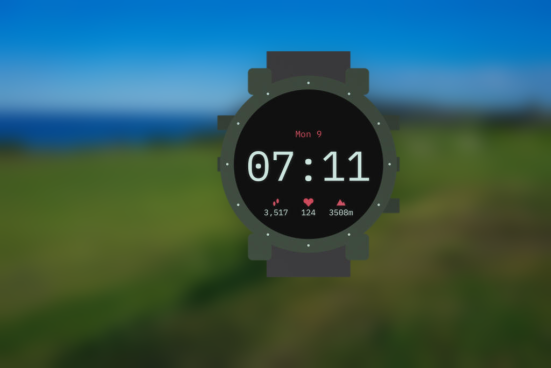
7:11
